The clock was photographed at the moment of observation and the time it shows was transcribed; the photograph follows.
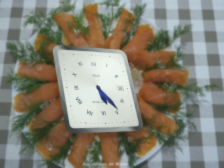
5:24
